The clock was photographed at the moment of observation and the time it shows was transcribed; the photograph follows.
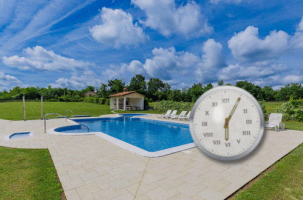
6:05
